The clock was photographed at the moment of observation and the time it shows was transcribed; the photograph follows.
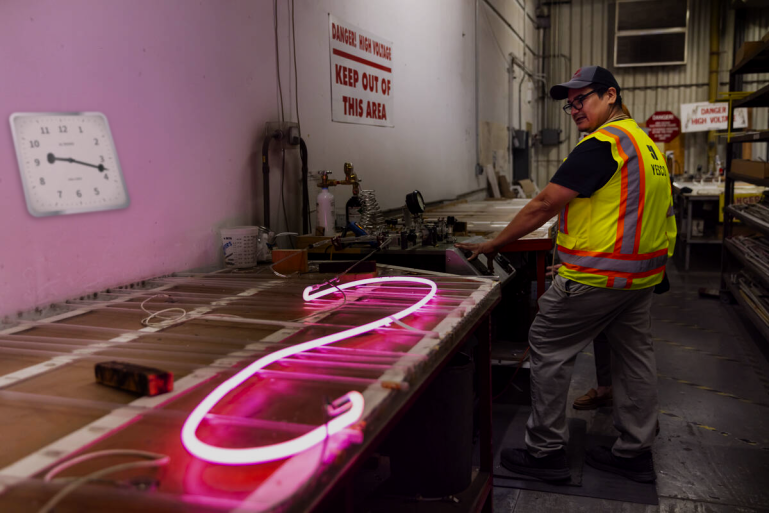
9:18
